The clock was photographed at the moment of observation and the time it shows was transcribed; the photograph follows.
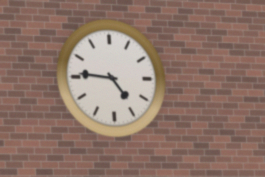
4:46
